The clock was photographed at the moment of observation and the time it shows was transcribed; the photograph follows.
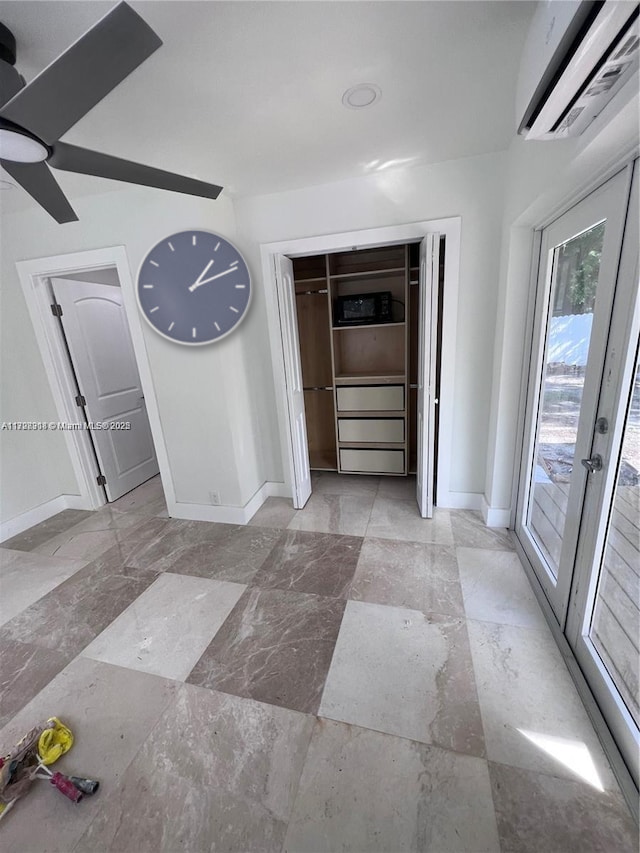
1:11
